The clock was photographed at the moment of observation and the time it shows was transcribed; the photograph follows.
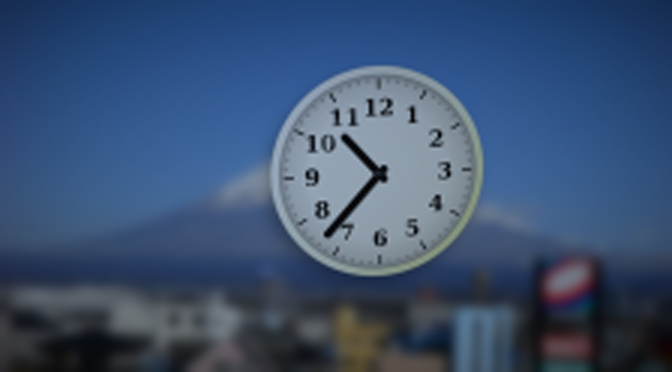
10:37
